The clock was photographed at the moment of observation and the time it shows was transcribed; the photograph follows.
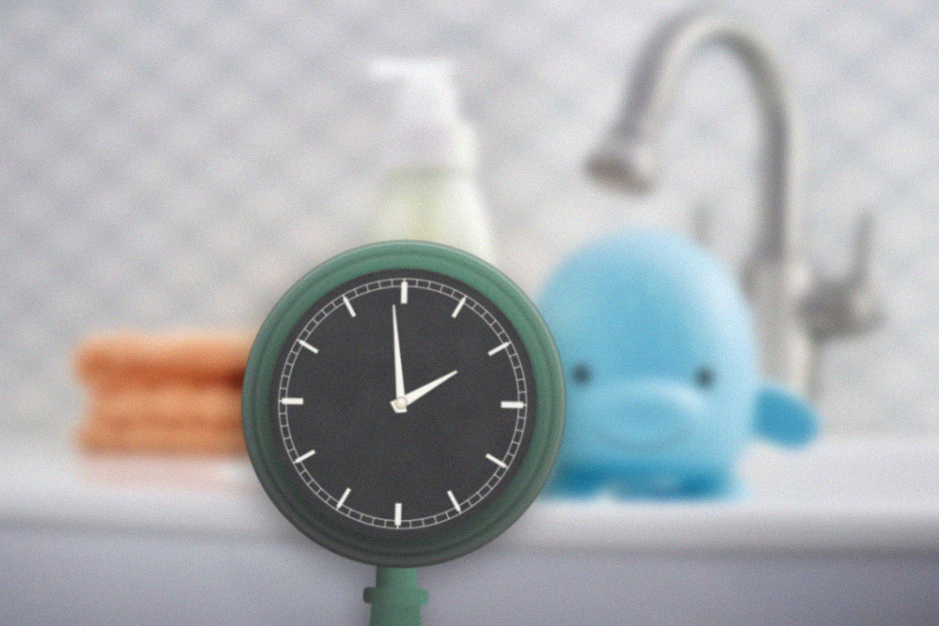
1:59
